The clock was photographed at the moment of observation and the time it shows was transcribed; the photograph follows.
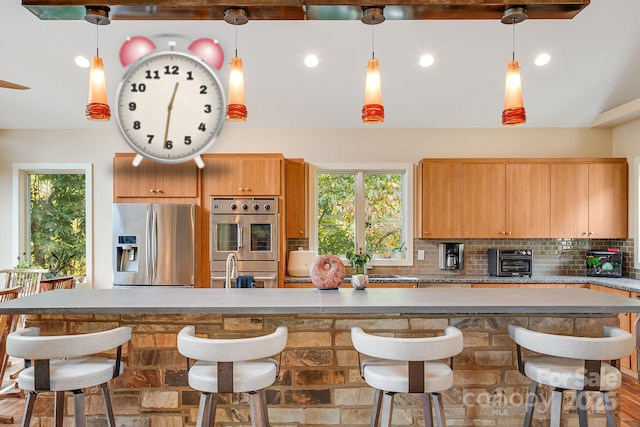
12:31
